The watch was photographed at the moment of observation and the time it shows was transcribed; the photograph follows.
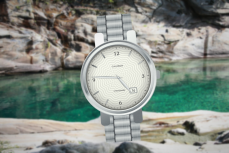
4:46
